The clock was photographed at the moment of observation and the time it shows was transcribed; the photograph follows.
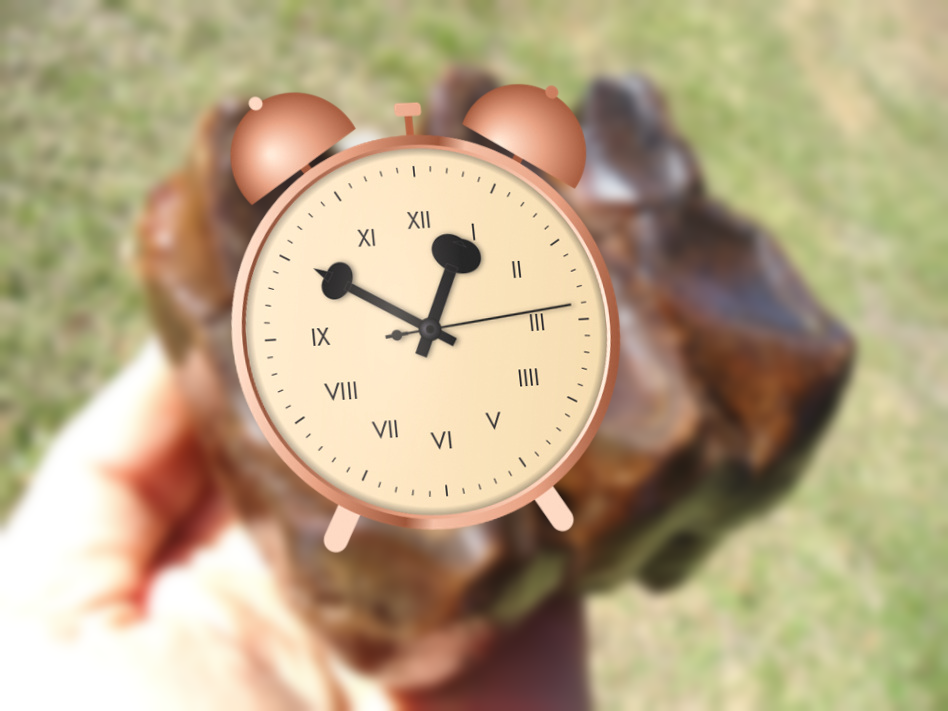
12:50:14
